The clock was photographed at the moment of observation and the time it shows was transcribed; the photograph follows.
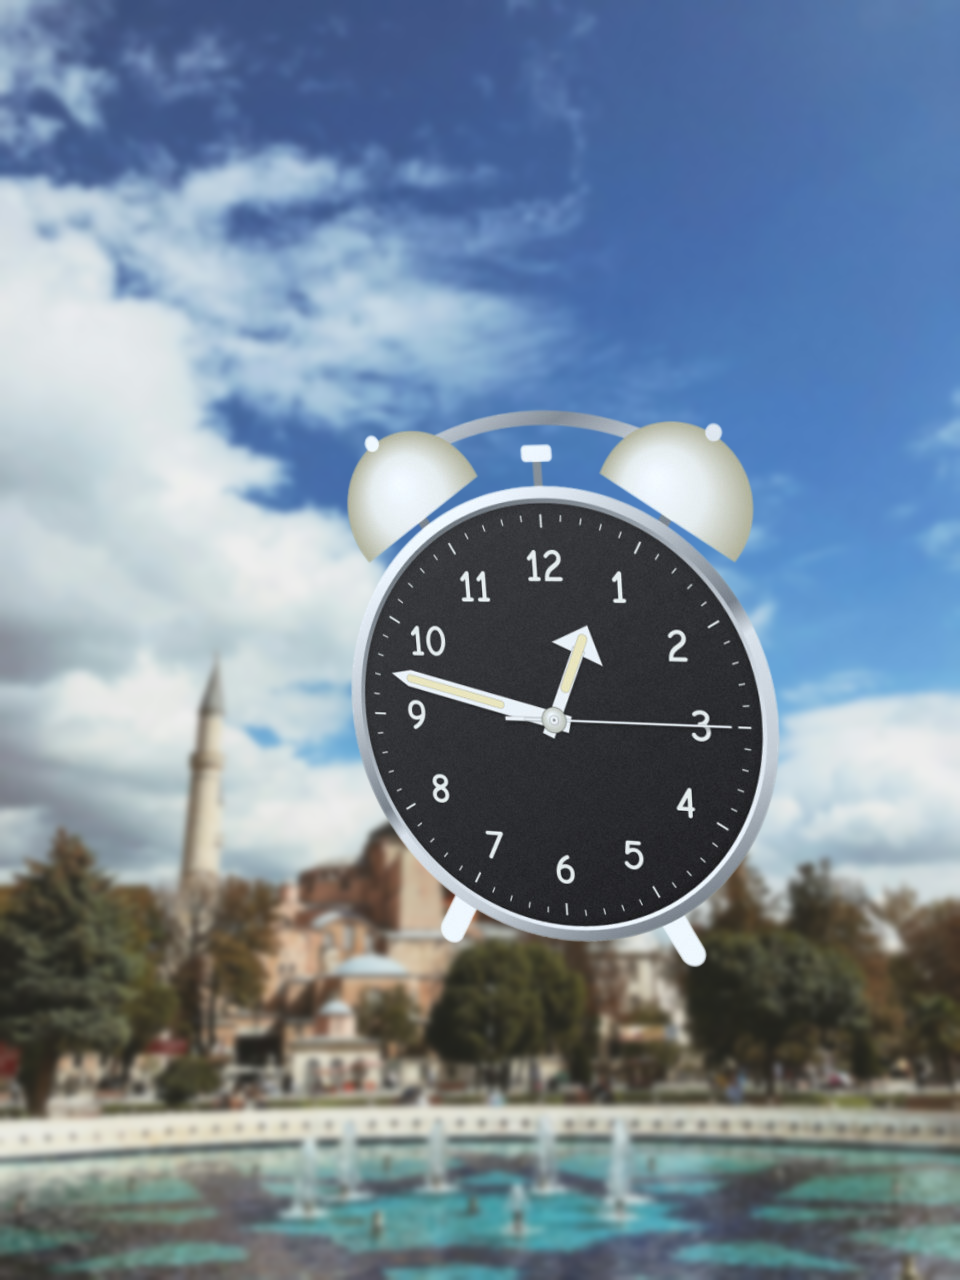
12:47:15
